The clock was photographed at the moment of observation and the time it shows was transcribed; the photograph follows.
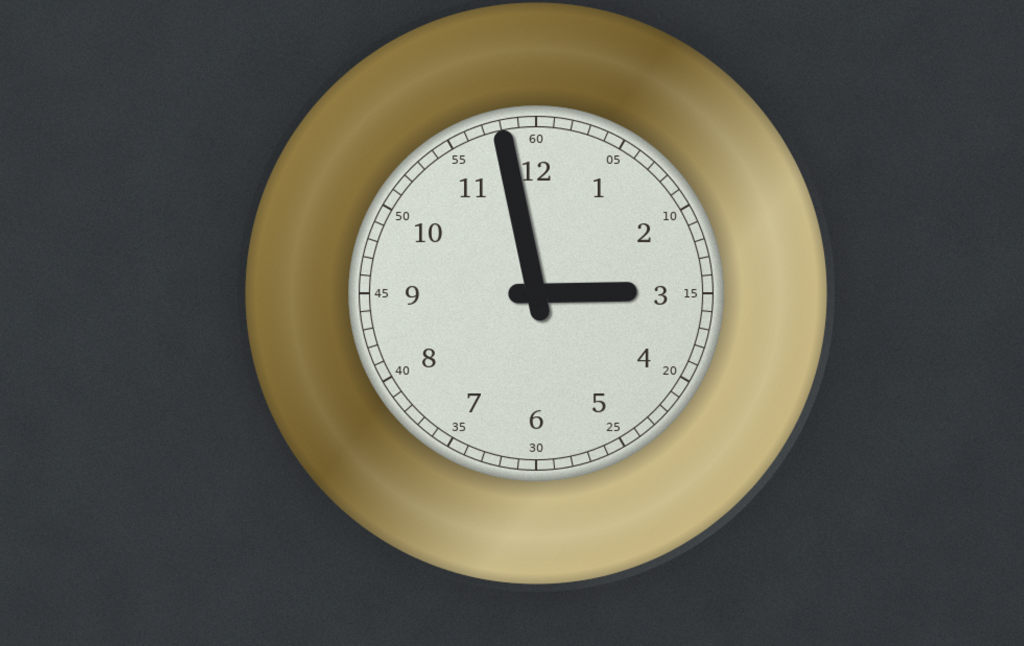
2:58
